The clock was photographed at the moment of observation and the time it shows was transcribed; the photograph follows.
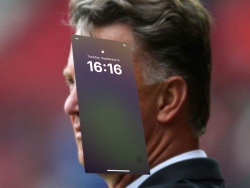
16:16
